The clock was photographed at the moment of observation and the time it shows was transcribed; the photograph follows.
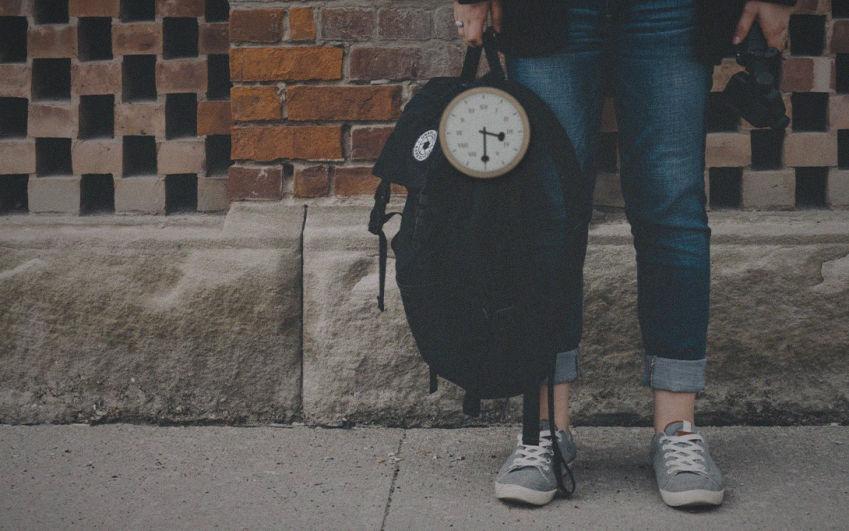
3:30
